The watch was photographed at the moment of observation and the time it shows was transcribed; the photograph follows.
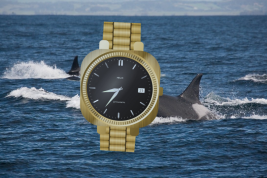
8:36
